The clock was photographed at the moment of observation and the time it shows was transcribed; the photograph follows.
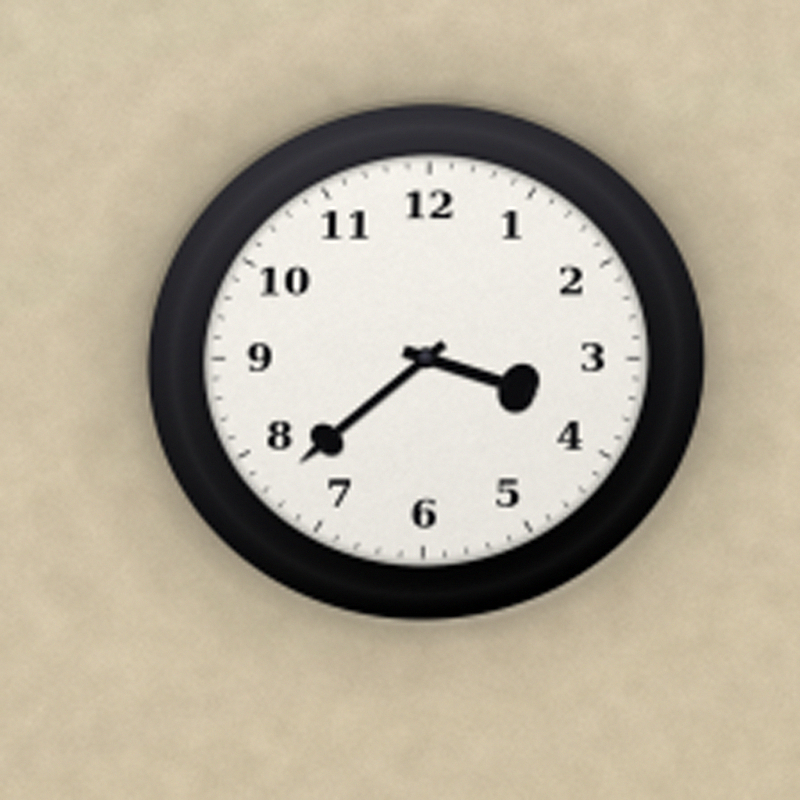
3:38
